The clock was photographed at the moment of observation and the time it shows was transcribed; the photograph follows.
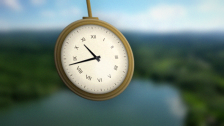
10:43
